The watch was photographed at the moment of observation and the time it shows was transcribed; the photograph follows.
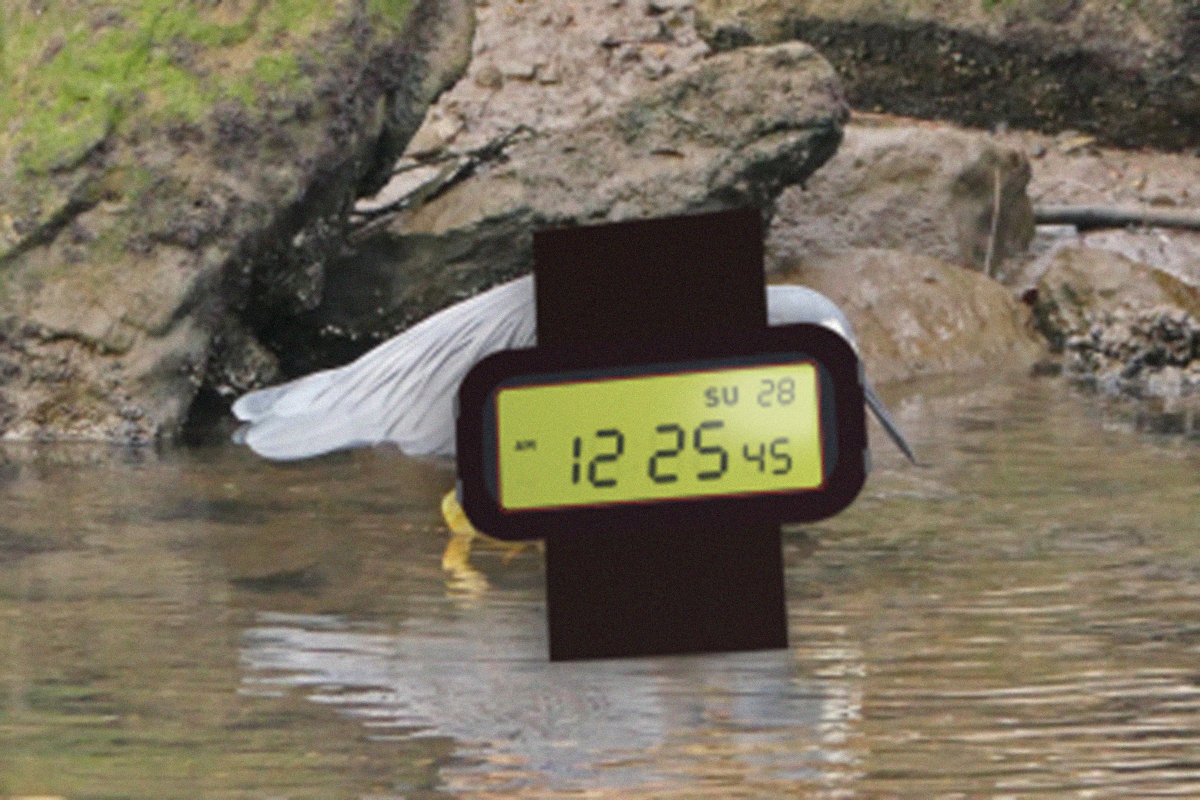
12:25:45
